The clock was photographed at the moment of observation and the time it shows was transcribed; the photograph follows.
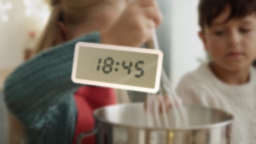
18:45
